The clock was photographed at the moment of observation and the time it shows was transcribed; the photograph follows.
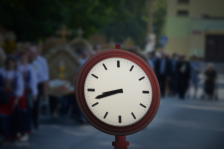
8:42
